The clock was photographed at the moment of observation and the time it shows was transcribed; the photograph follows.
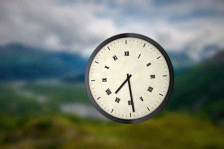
7:29
